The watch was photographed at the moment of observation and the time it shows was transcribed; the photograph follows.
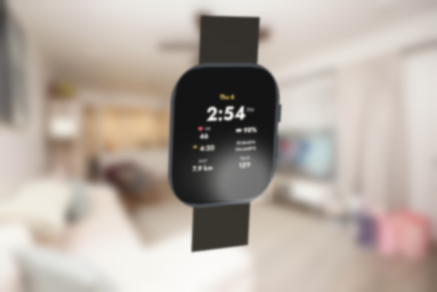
2:54
